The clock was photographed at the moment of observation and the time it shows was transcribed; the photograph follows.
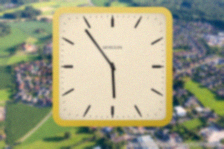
5:54
